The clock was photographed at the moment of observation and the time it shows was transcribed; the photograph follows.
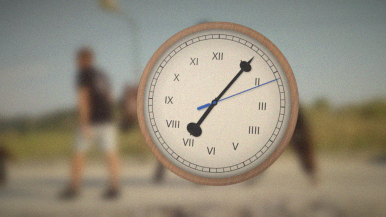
7:06:11
